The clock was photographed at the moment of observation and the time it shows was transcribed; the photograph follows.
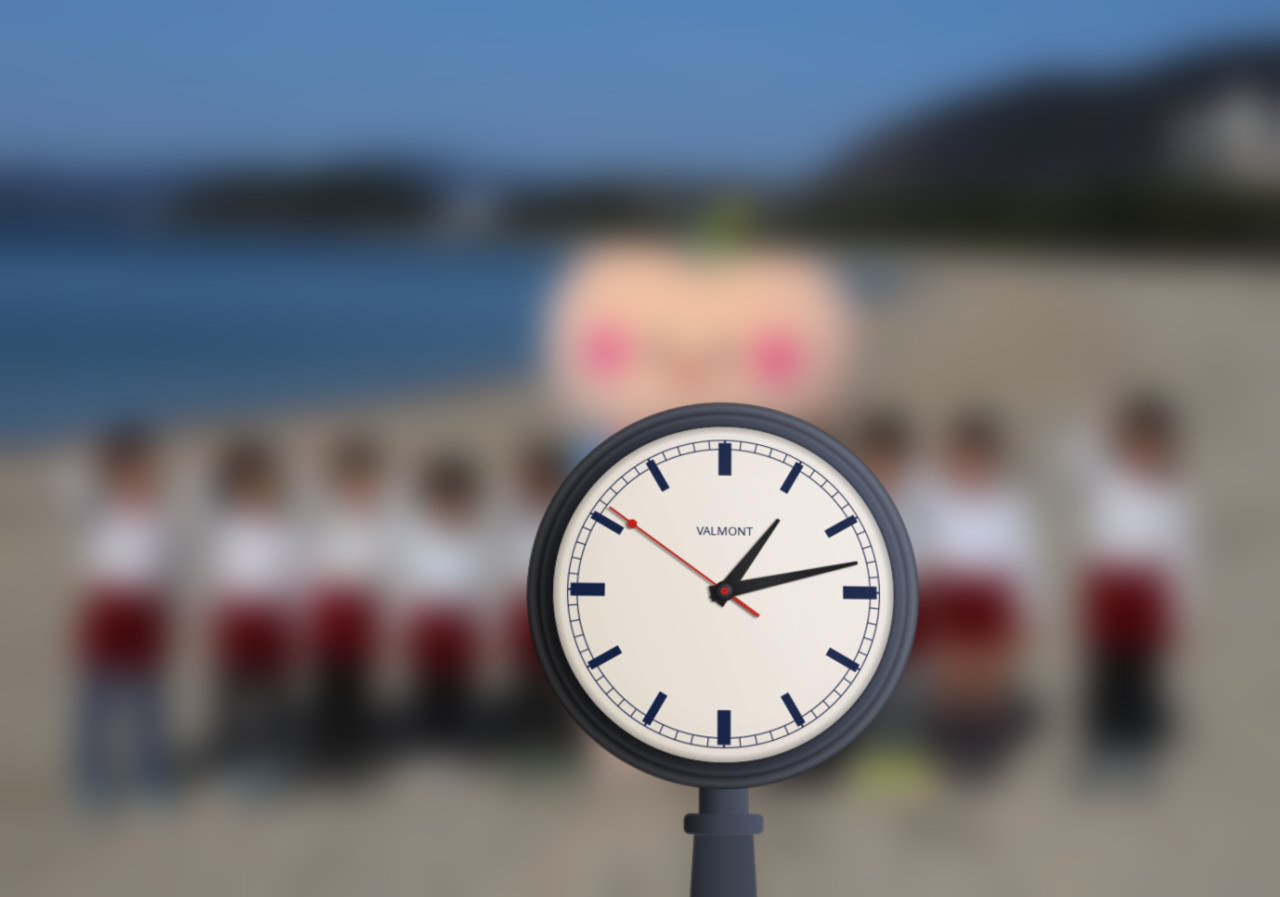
1:12:51
